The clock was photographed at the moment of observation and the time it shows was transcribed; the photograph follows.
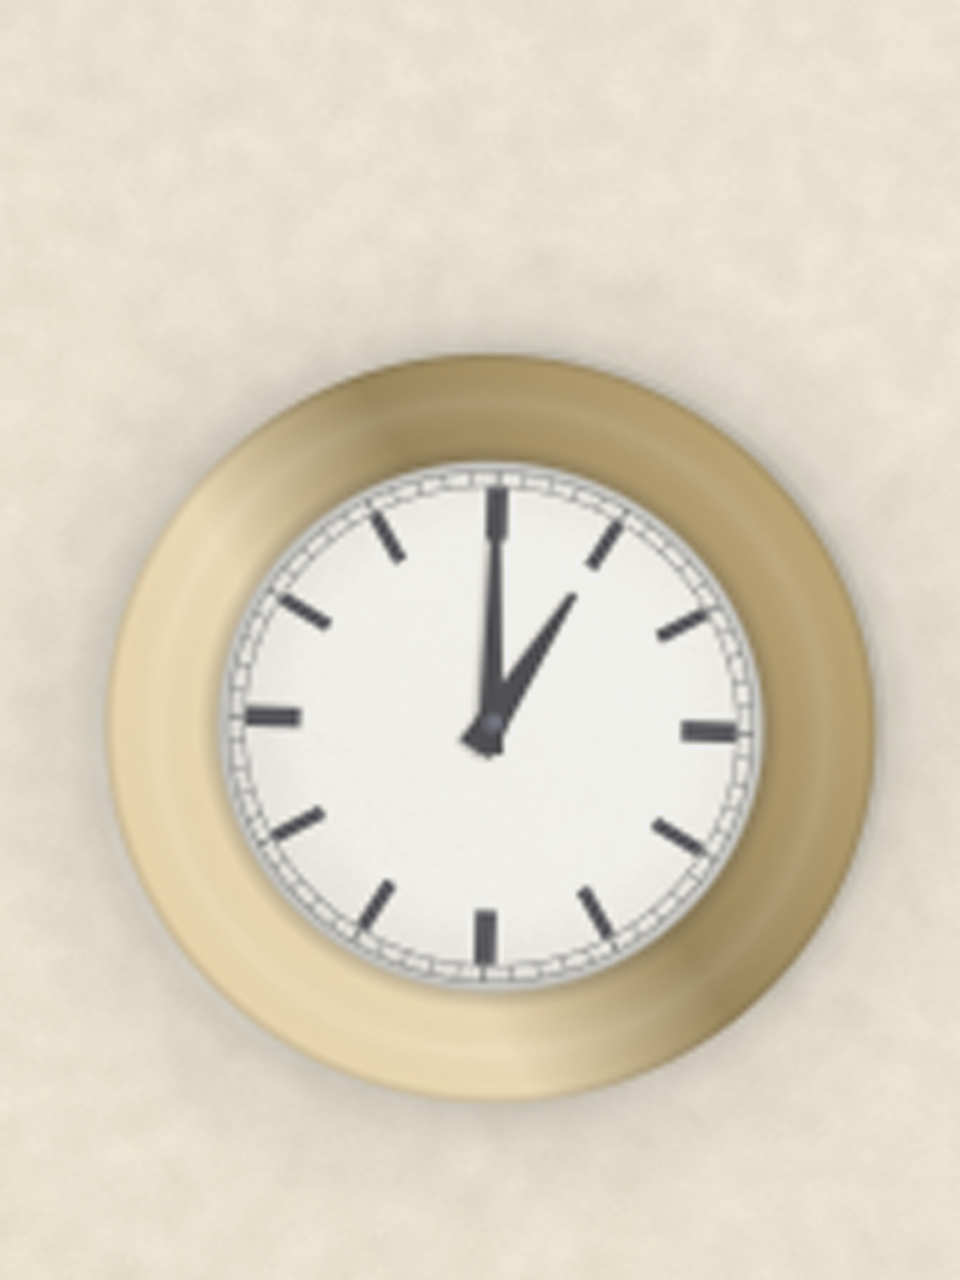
1:00
